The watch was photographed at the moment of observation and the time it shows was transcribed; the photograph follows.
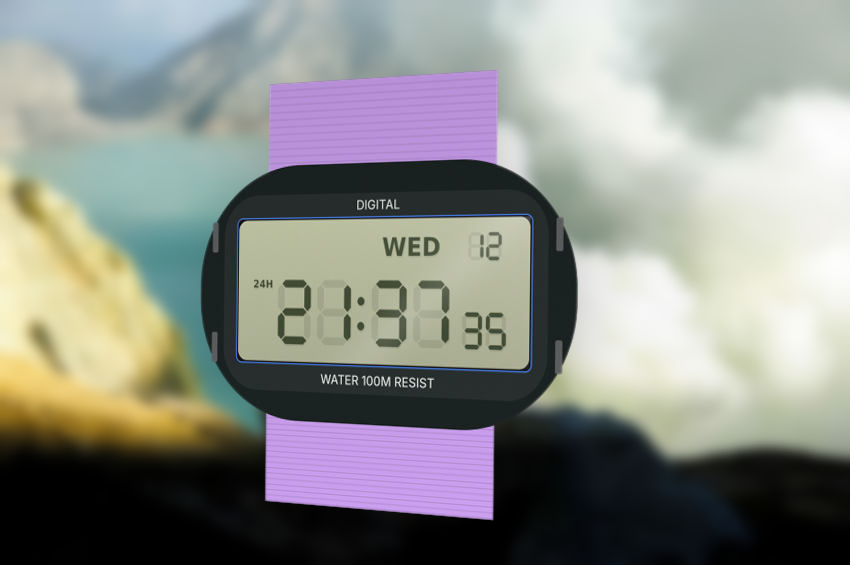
21:37:35
